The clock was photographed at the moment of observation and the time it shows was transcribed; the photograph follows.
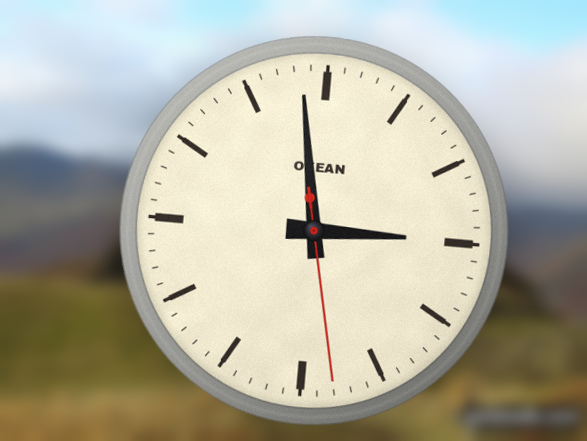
2:58:28
